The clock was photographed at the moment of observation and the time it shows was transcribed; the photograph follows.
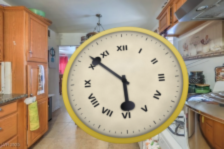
5:52
